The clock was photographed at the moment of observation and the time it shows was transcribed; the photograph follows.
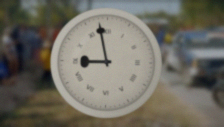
8:58
